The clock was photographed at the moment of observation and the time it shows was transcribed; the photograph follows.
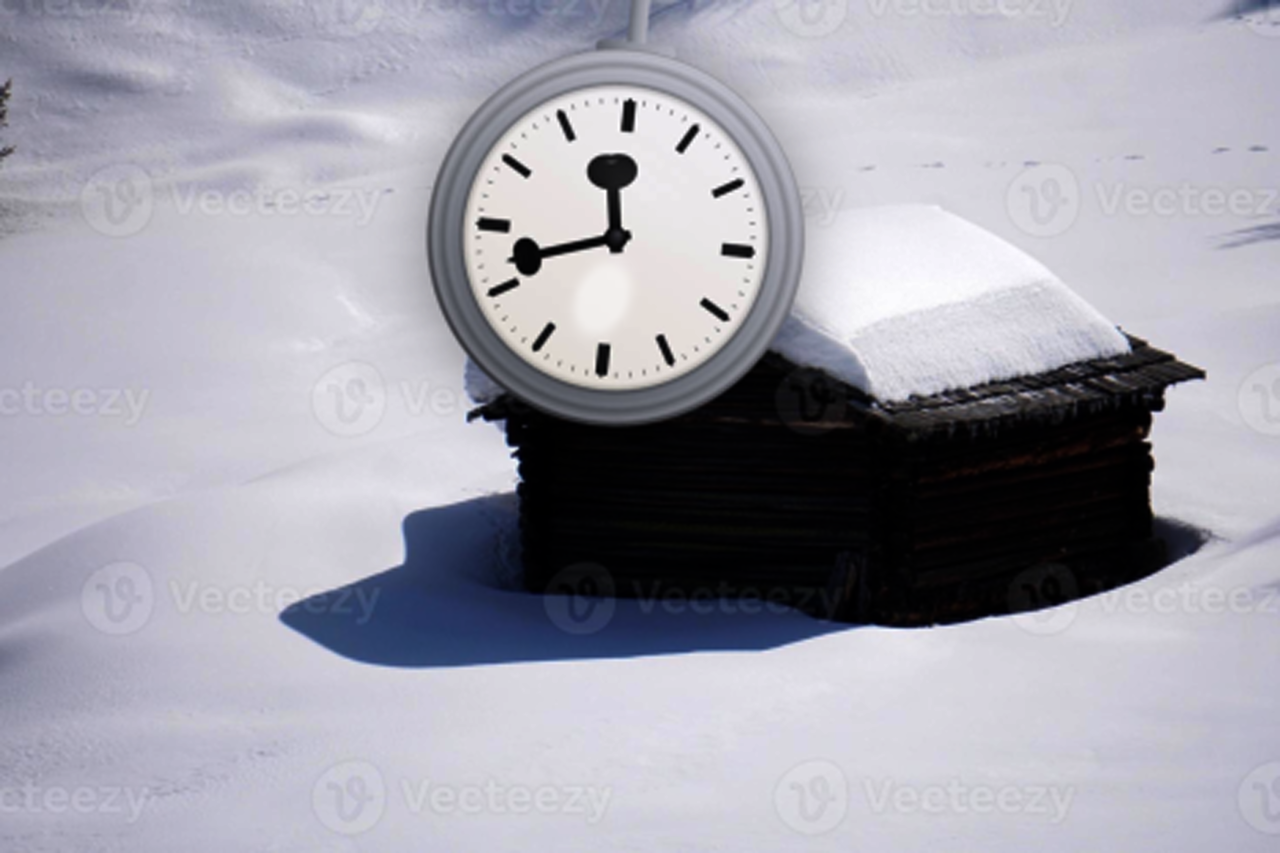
11:42
